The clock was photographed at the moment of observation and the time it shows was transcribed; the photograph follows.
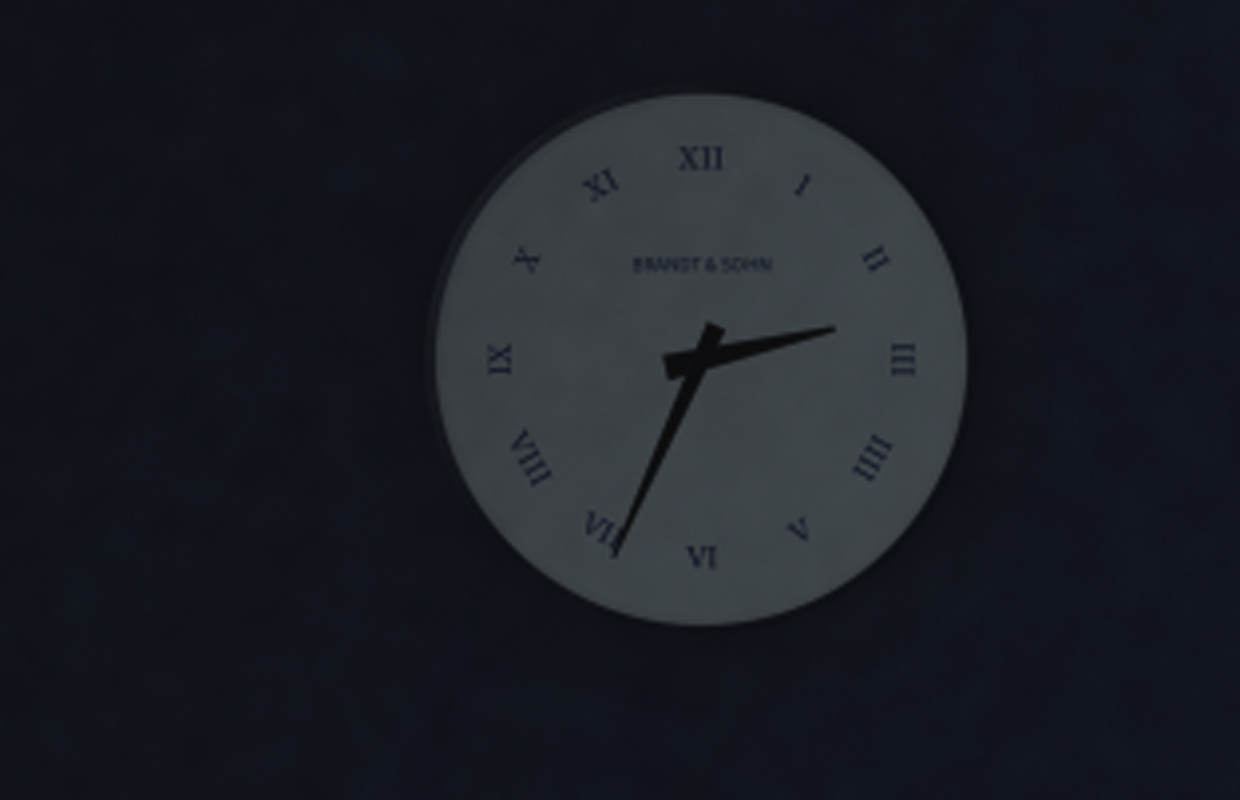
2:34
